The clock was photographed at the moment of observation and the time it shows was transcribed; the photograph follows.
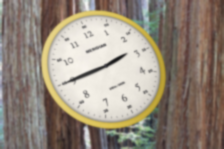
2:45
